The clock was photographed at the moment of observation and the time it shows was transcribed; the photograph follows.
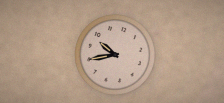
9:40
